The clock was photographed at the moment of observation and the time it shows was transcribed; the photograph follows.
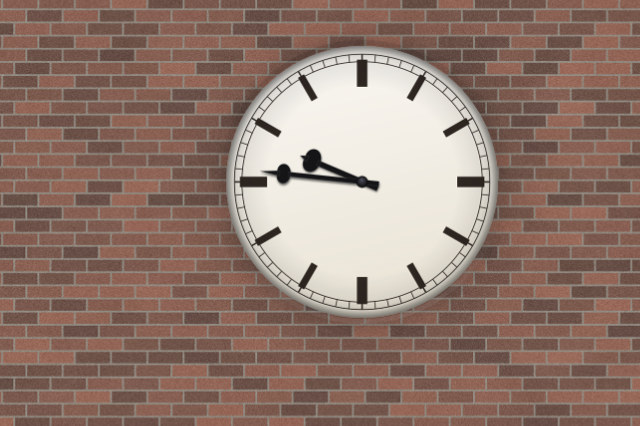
9:46
